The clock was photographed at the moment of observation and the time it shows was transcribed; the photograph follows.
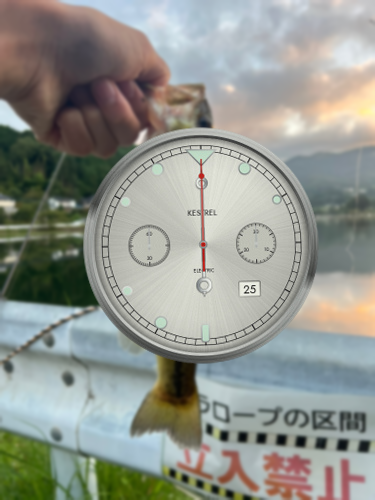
6:00
